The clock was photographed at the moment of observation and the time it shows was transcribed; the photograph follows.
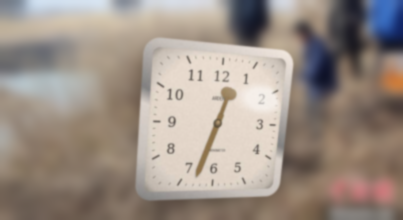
12:33
